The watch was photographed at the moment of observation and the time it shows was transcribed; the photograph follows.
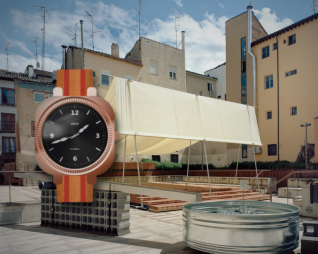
1:42
